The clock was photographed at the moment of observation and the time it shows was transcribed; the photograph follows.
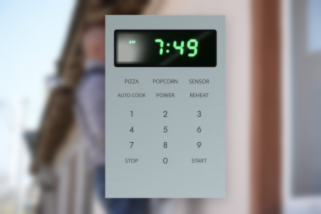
7:49
